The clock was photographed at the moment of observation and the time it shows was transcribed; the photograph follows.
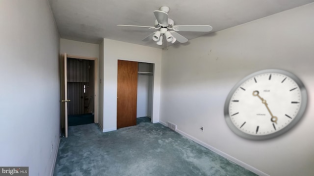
10:24
